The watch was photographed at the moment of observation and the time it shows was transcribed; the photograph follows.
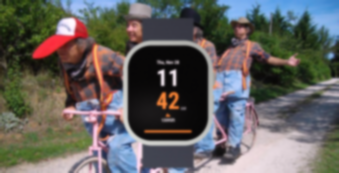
11:42
